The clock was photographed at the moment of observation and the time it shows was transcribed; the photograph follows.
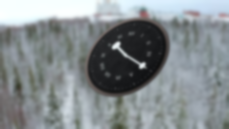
10:20
